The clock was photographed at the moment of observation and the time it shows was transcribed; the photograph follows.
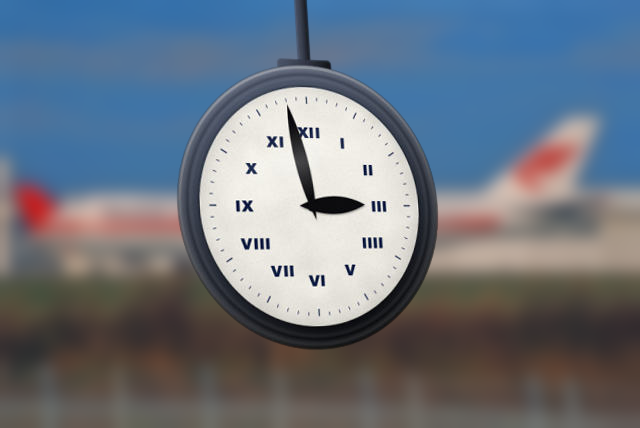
2:58
